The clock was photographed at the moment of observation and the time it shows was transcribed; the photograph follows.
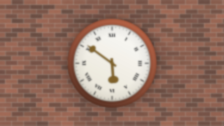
5:51
